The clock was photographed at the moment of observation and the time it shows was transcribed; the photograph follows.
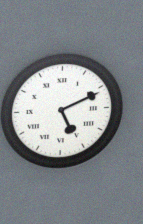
5:11
